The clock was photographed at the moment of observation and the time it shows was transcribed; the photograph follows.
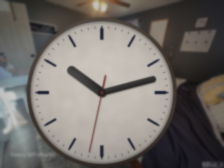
10:12:32
